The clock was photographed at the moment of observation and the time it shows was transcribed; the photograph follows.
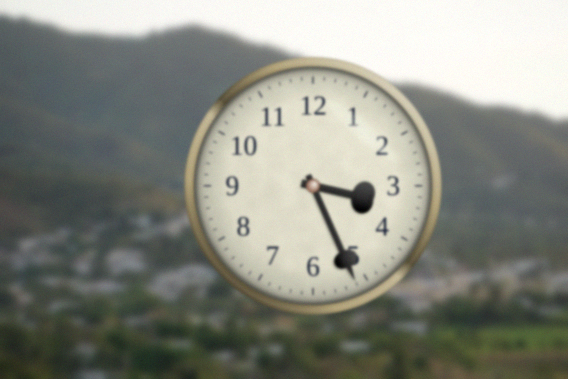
3:26
